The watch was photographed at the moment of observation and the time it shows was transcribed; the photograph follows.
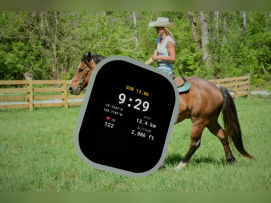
9:29
